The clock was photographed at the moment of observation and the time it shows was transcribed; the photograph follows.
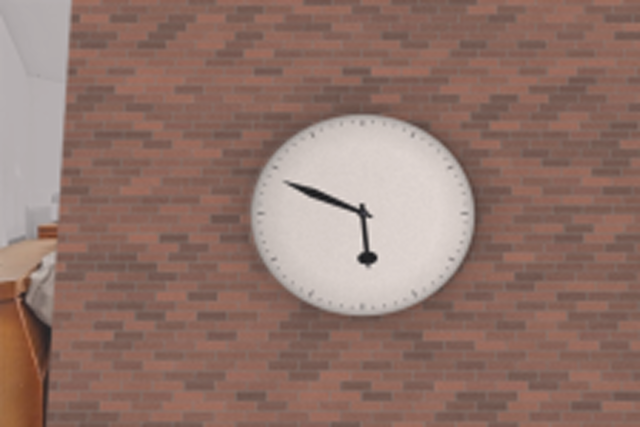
5:49
